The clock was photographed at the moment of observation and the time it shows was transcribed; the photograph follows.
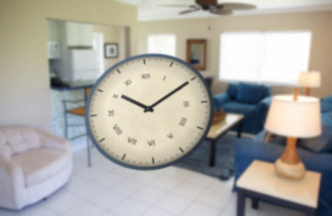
10:10
